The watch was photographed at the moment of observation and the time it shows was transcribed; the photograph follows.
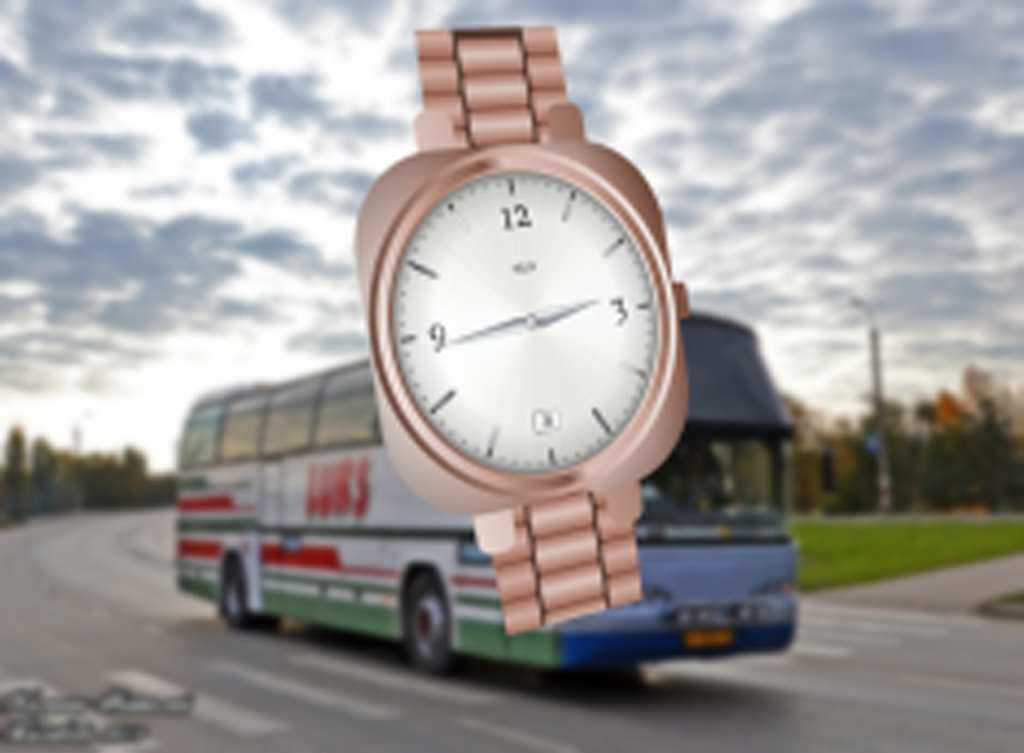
2:44
